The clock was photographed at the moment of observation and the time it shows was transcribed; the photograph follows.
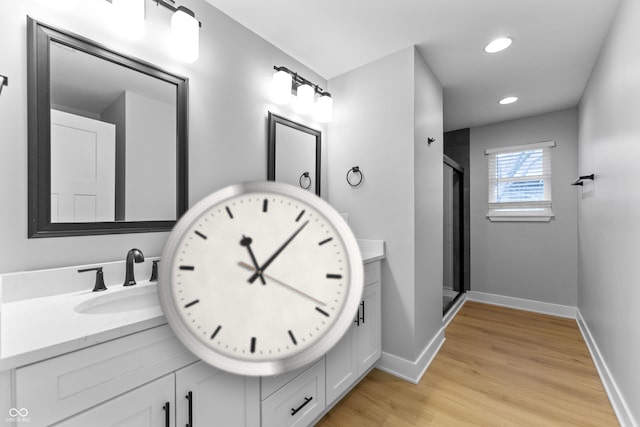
11:06:19
